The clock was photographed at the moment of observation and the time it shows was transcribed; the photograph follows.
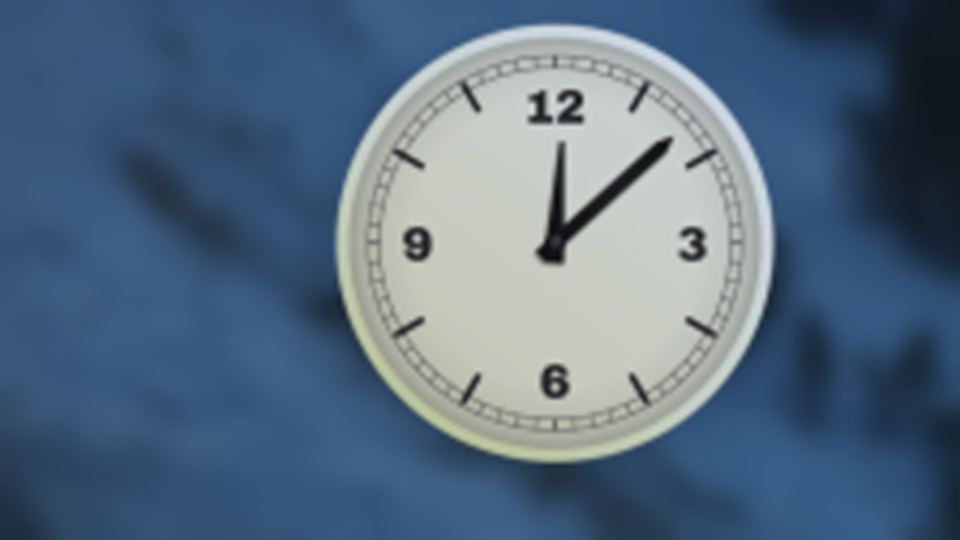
12:08
